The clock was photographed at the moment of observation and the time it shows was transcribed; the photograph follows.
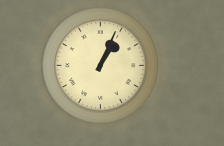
1:04
